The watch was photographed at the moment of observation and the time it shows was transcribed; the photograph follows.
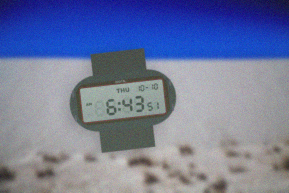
6:43
